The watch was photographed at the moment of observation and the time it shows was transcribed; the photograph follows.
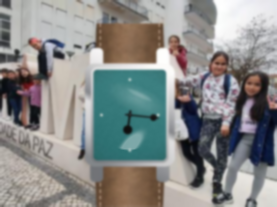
6:16
